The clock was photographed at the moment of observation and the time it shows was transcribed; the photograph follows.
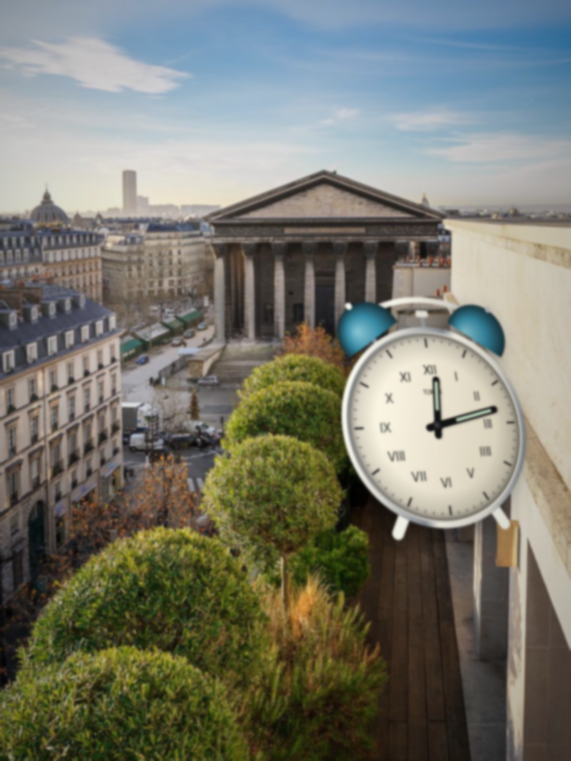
12:13
